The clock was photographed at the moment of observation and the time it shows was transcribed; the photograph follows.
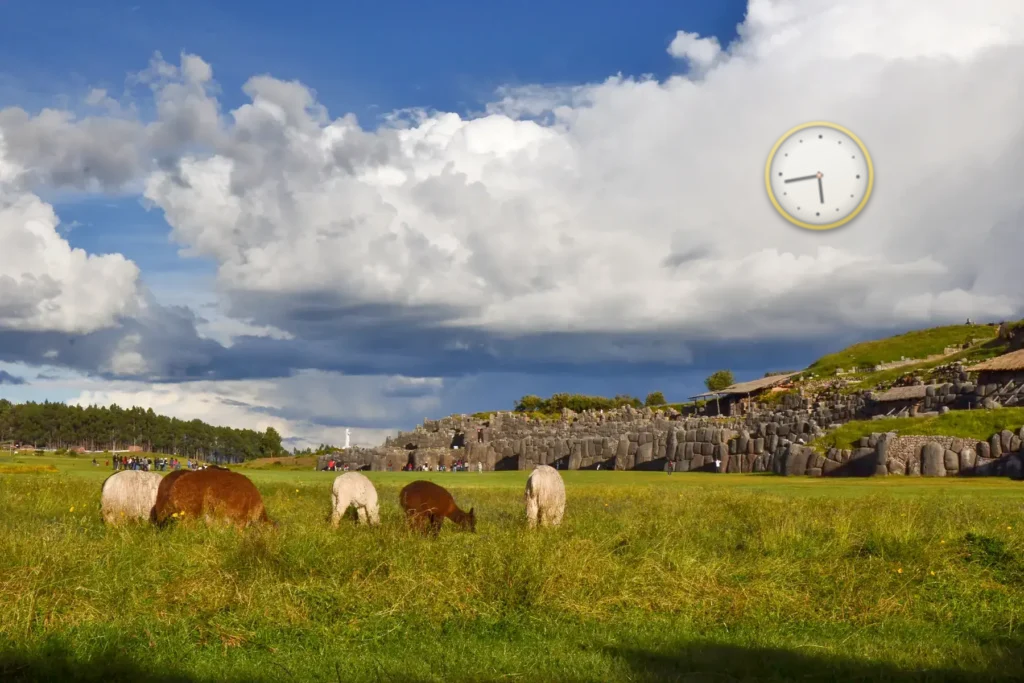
5:43
